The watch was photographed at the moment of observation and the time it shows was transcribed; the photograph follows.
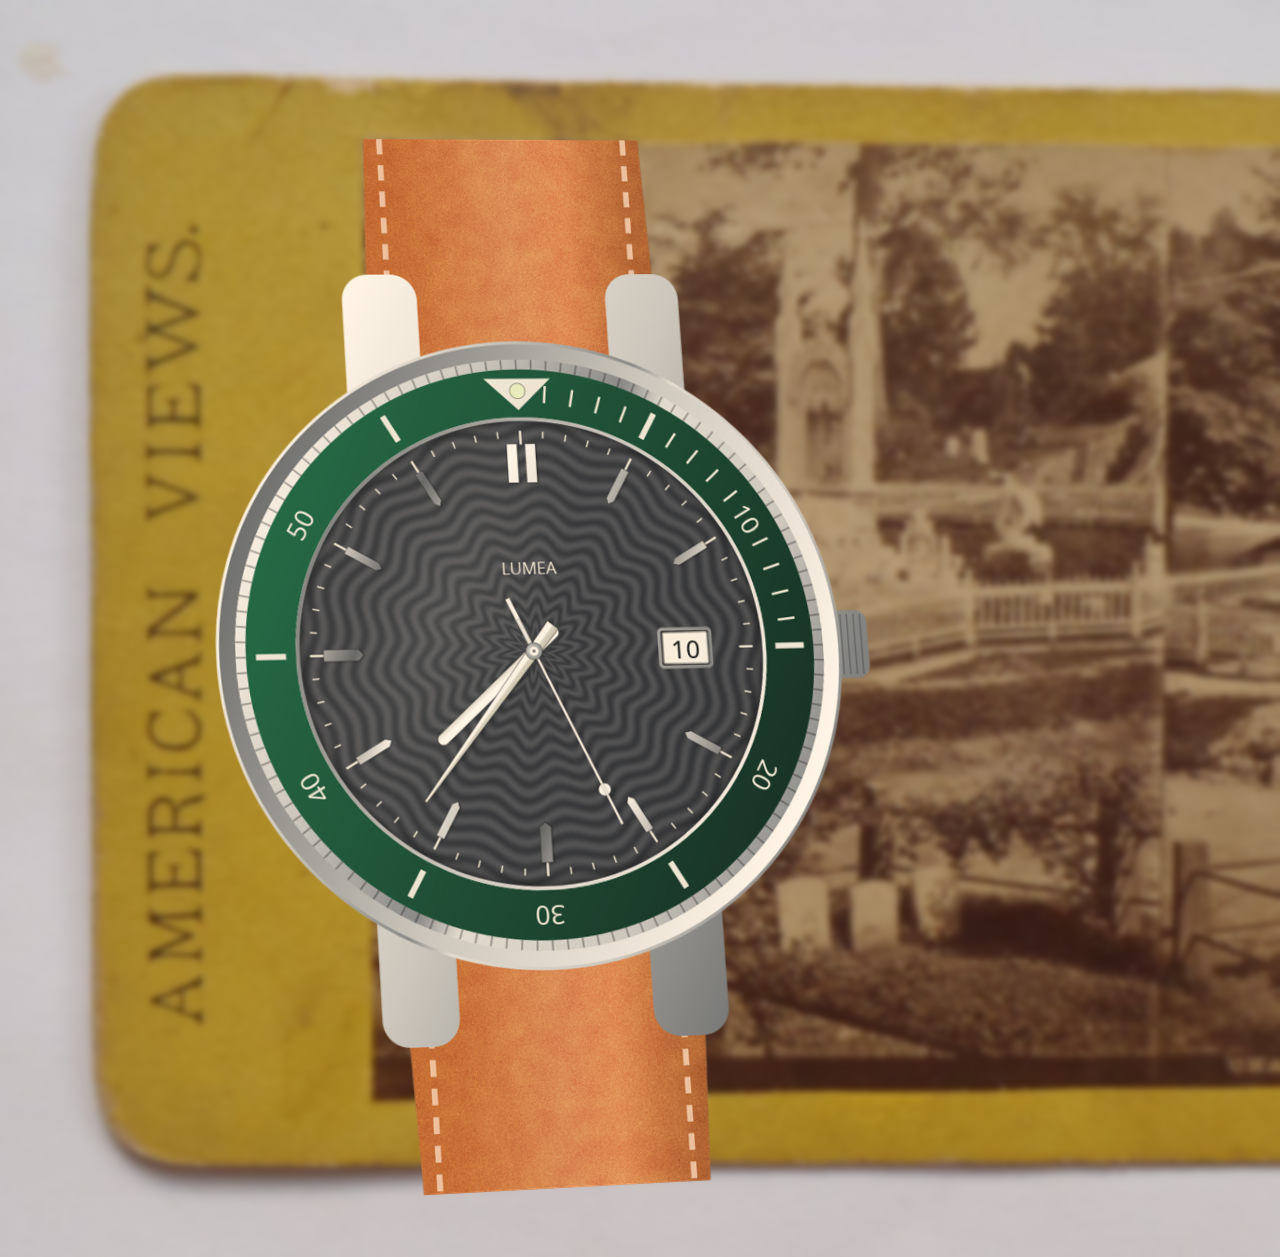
7:36:26
